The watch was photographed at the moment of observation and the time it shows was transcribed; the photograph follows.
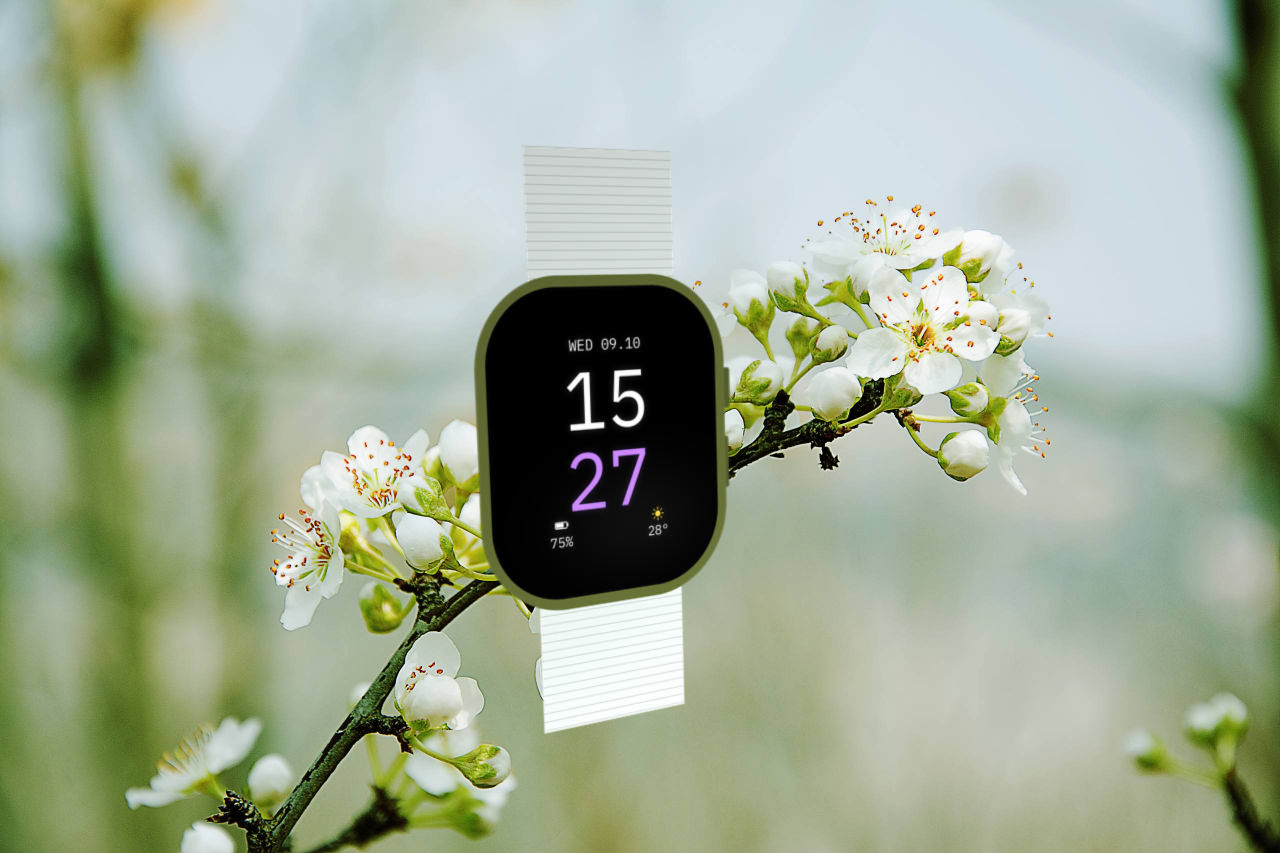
15:27
